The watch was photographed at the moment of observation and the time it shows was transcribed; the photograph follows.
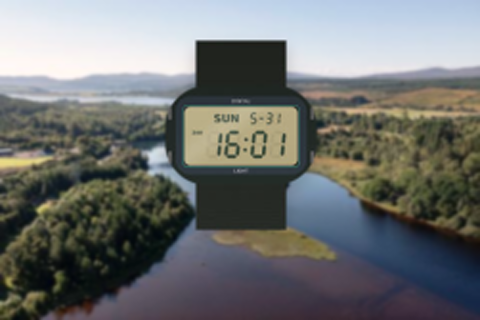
16:01
